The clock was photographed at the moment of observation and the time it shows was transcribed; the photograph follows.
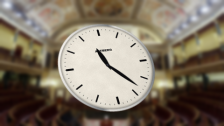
11:23
